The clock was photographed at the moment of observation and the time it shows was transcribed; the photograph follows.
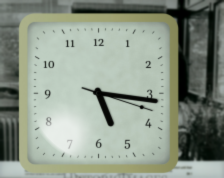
5:16:18
